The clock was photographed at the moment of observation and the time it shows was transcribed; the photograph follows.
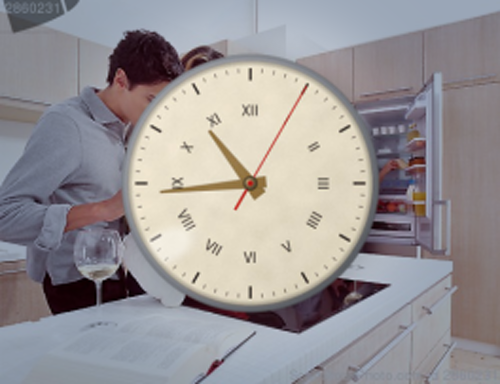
10:44:05
